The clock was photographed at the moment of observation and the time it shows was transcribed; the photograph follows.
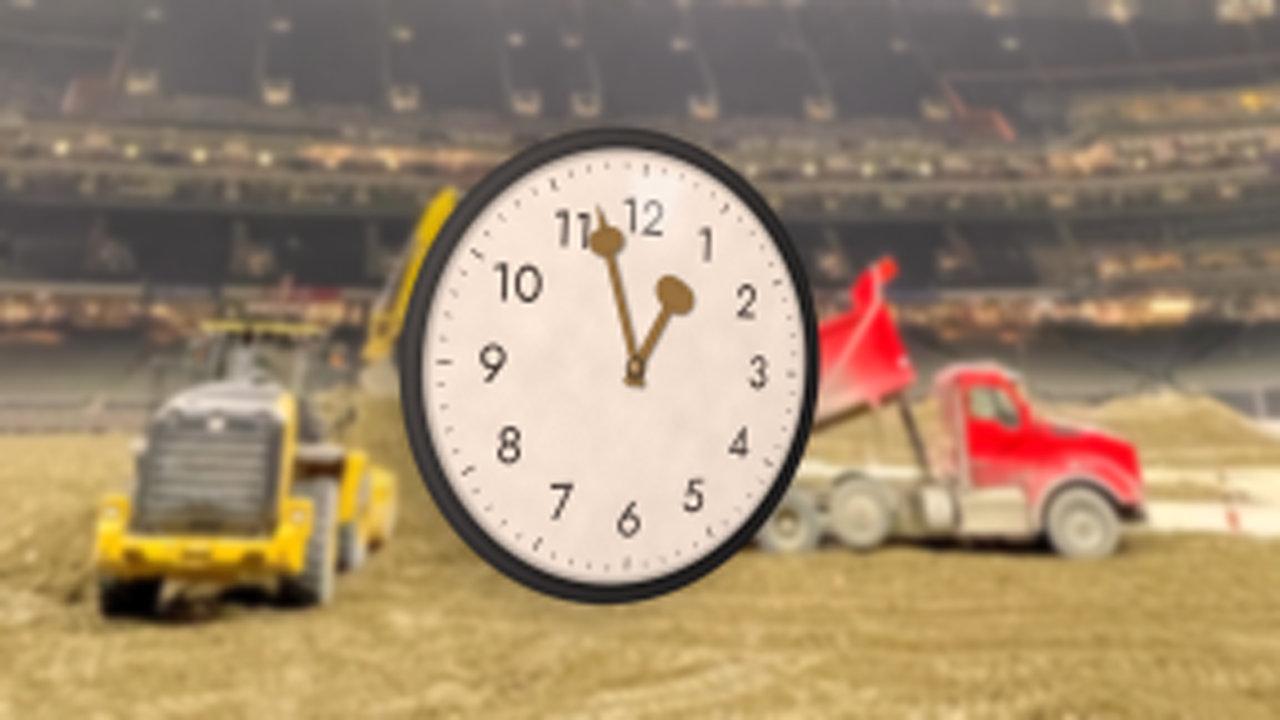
12:57
